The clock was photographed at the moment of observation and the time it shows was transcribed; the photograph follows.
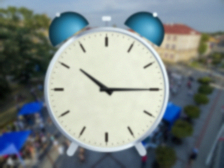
10:15
